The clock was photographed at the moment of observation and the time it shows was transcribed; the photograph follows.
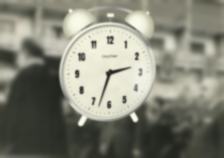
2:33
